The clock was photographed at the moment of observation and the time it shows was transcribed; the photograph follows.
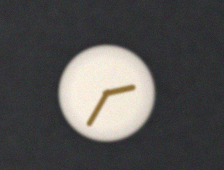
2:35
